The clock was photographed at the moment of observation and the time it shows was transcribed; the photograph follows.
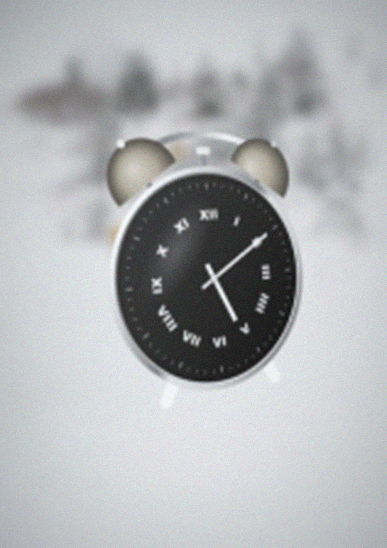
5:10
